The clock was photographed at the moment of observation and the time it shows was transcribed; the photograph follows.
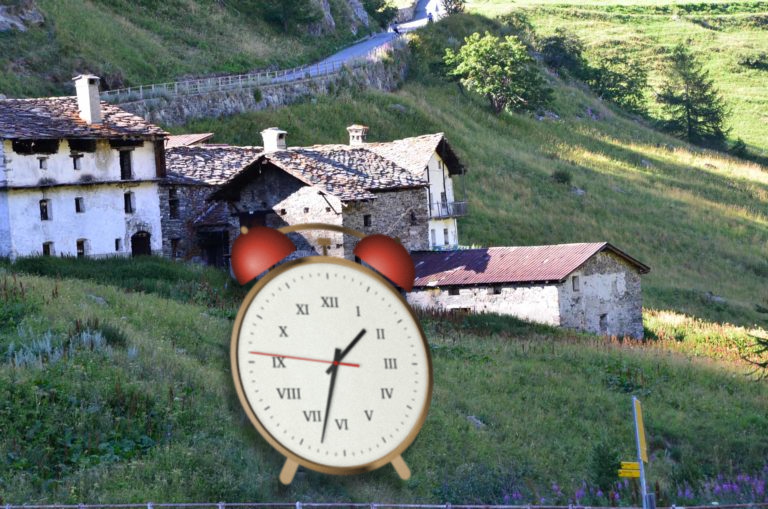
1:32:46
